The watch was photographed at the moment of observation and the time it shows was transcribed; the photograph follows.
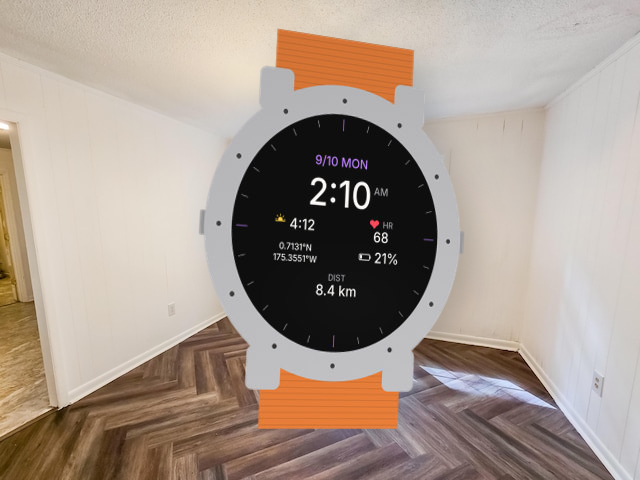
2:10
